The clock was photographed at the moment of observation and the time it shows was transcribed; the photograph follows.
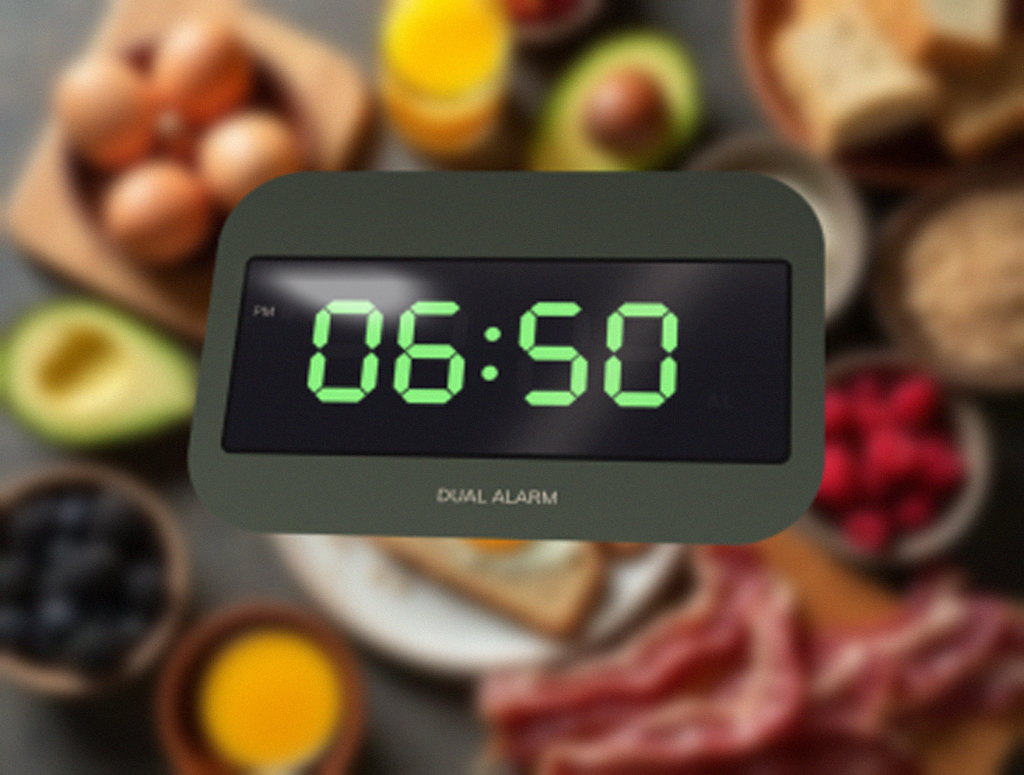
6:50
